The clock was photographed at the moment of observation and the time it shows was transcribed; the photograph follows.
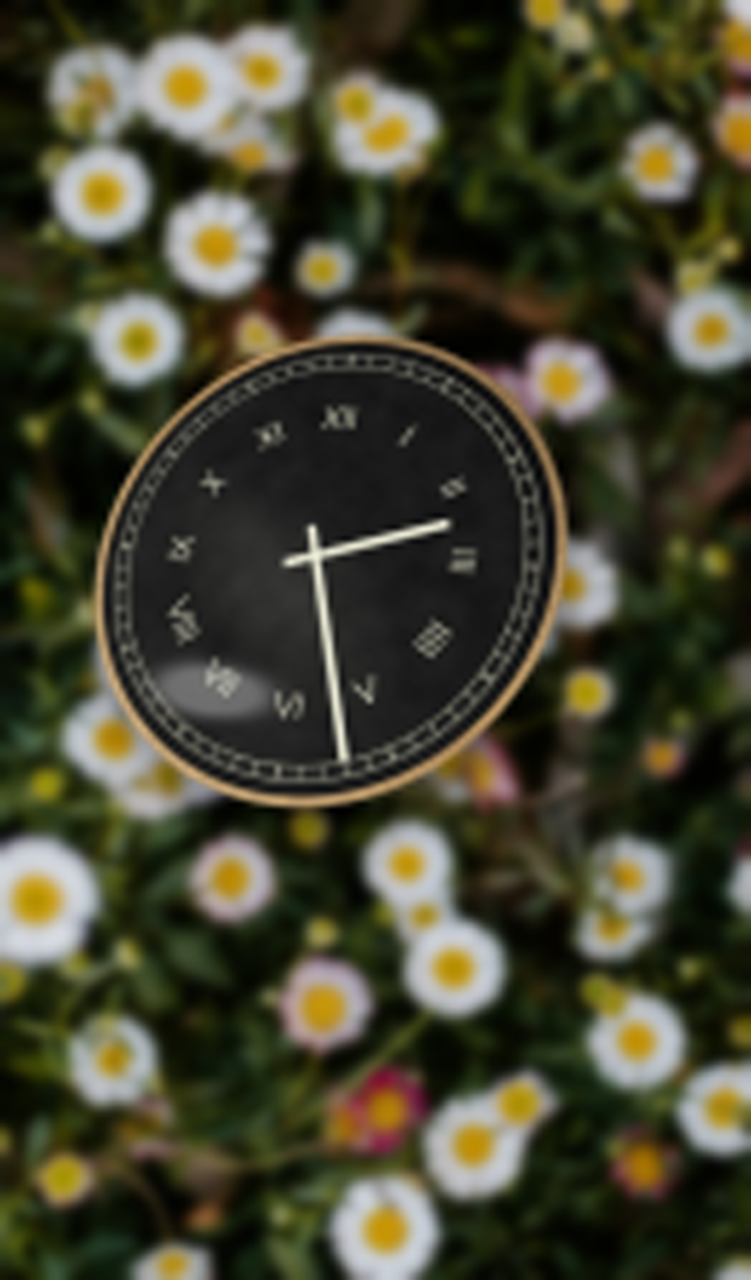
2:27
